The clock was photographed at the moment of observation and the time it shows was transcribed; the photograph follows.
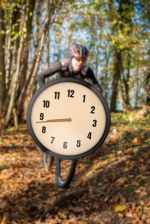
8:43
